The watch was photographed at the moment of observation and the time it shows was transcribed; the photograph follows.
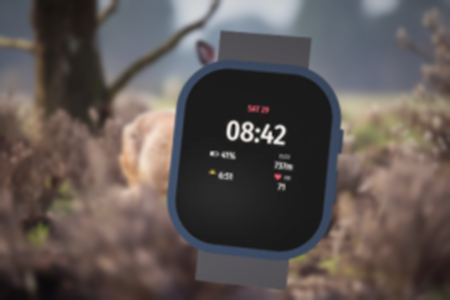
8:42
